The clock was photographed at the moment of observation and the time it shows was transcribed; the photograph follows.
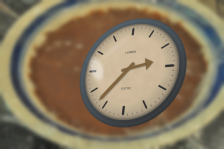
2:37
